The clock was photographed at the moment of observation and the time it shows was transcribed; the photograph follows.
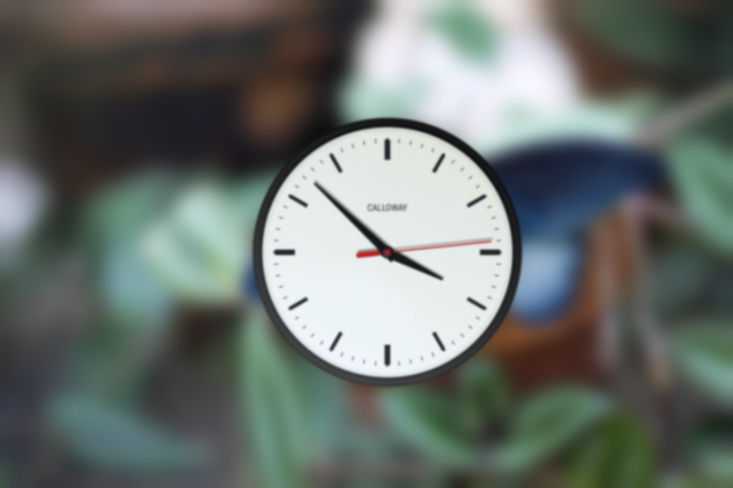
3:52:14
